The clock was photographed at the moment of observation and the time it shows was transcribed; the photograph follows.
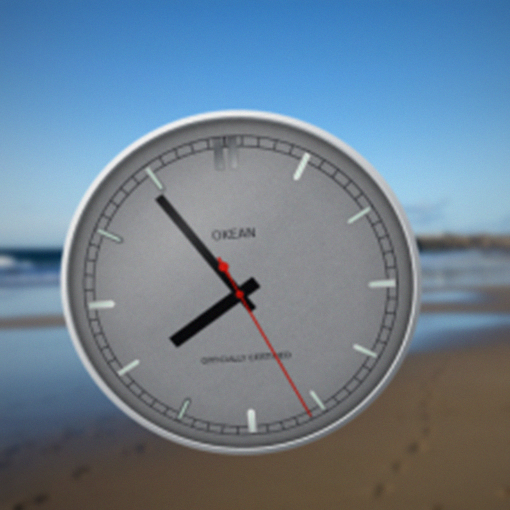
7:54:26
